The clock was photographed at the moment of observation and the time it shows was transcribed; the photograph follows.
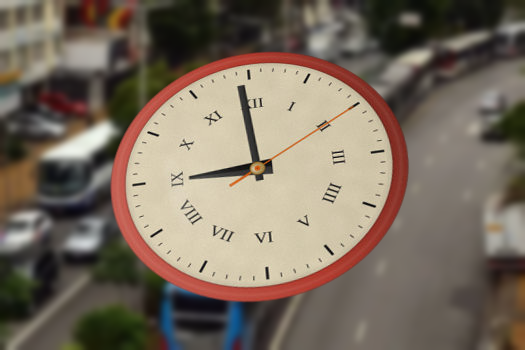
8:59:10
